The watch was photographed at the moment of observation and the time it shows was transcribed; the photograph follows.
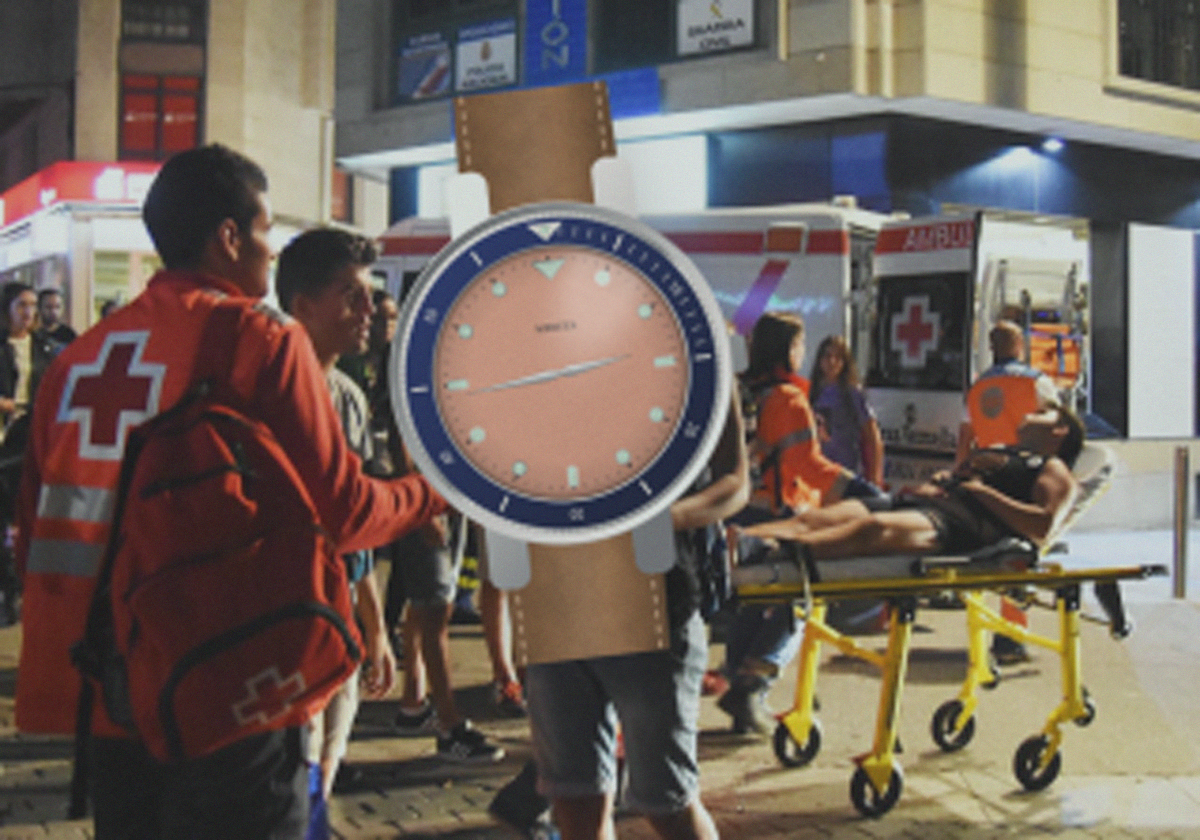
2:44
